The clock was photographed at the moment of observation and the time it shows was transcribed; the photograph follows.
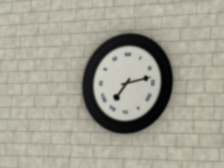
7:13
